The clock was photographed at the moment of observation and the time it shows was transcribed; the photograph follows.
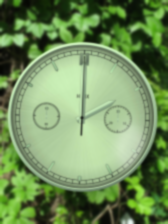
2:00
